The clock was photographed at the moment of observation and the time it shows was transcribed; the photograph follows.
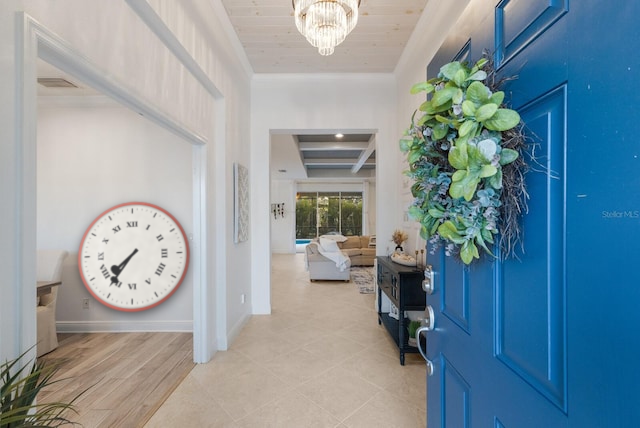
7:36
